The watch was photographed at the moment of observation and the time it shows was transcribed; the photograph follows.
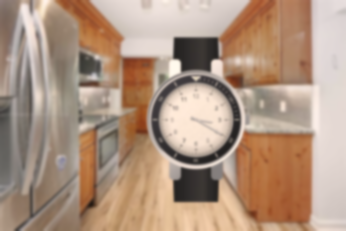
3:20
